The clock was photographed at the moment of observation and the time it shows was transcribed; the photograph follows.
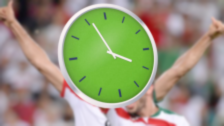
3:56
